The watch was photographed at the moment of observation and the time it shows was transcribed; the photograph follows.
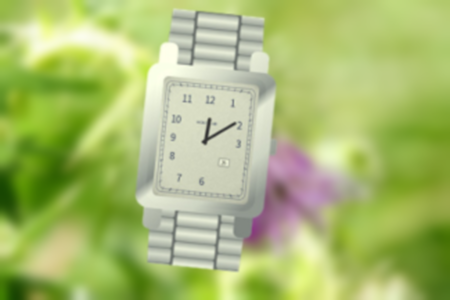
12:09
